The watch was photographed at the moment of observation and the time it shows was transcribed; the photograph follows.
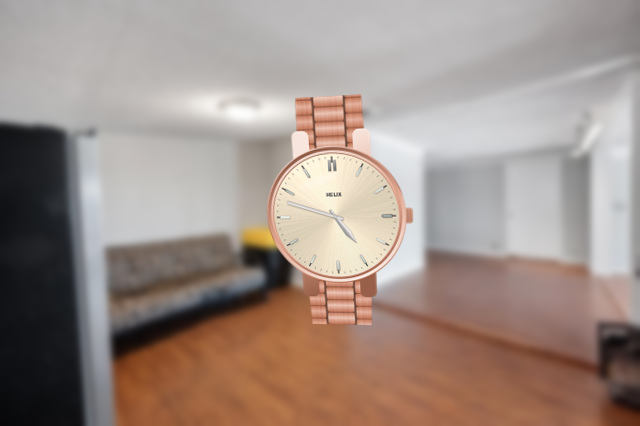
4:48
